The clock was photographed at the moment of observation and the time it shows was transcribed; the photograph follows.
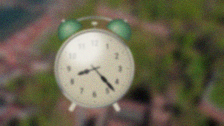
8:23
